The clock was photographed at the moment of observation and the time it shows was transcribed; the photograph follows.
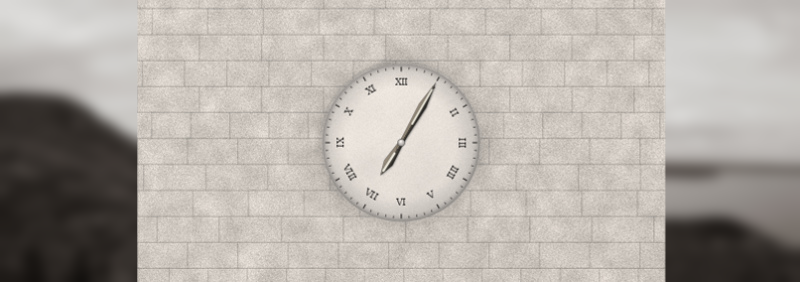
7:05
